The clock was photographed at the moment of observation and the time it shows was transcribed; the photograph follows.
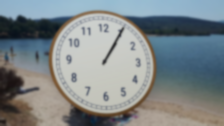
1:05
